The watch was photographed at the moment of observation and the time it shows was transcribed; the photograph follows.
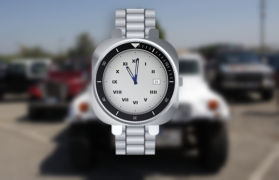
11:01
